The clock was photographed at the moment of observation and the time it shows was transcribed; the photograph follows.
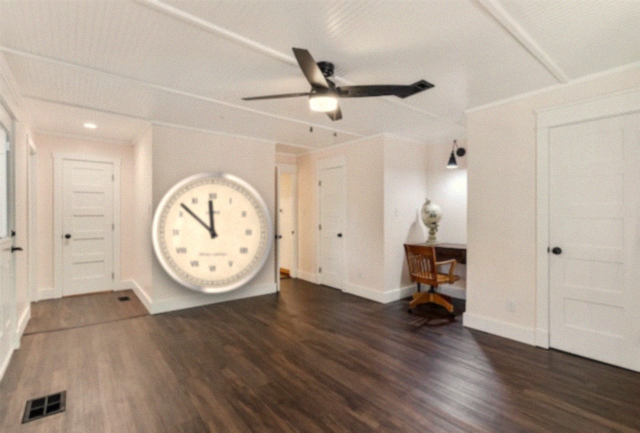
11:52
